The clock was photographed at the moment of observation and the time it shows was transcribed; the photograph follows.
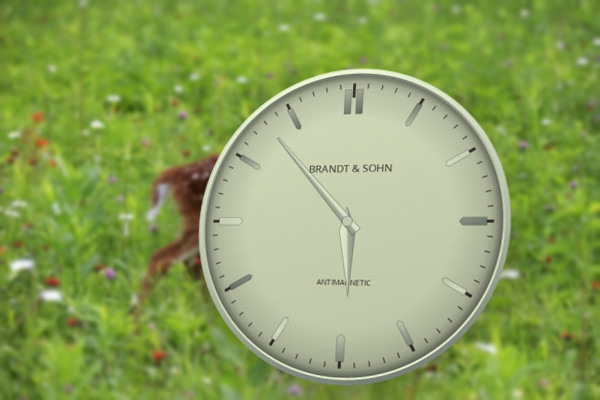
5:53
